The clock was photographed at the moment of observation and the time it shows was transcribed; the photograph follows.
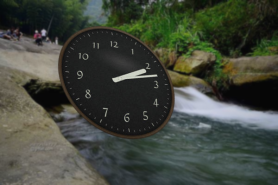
2:13
